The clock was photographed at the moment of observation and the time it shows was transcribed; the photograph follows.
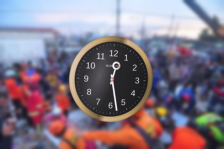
12:28
